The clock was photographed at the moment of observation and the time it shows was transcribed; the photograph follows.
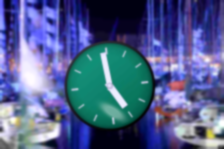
4:59
